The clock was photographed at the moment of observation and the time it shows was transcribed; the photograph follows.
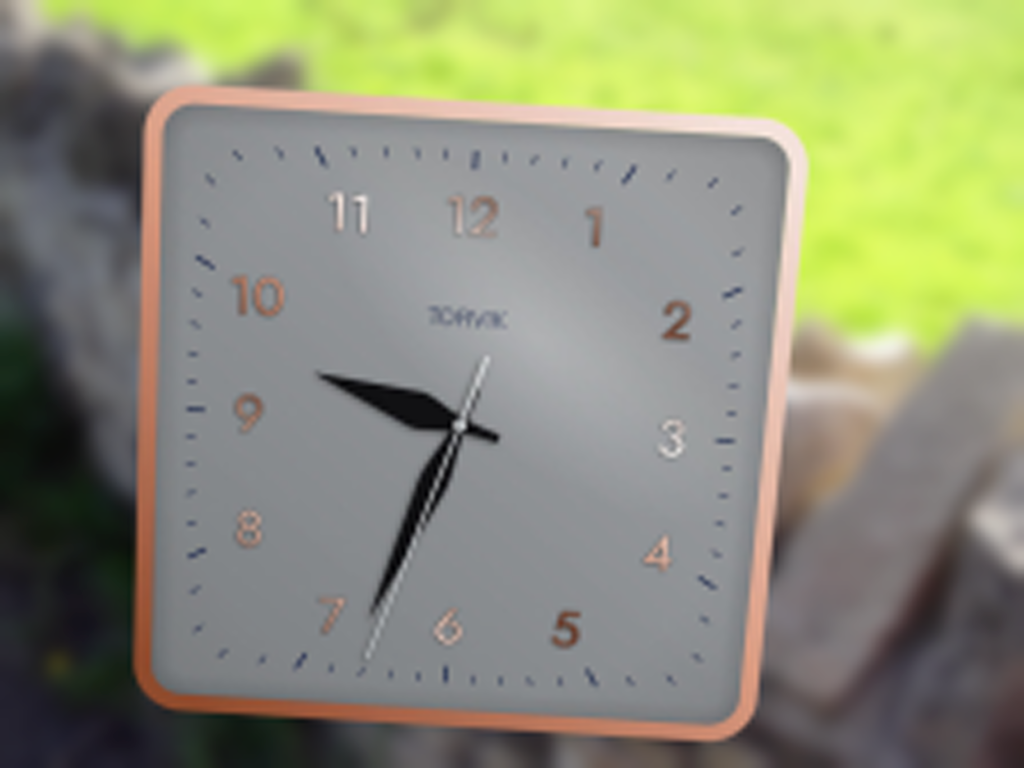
9:33:33
